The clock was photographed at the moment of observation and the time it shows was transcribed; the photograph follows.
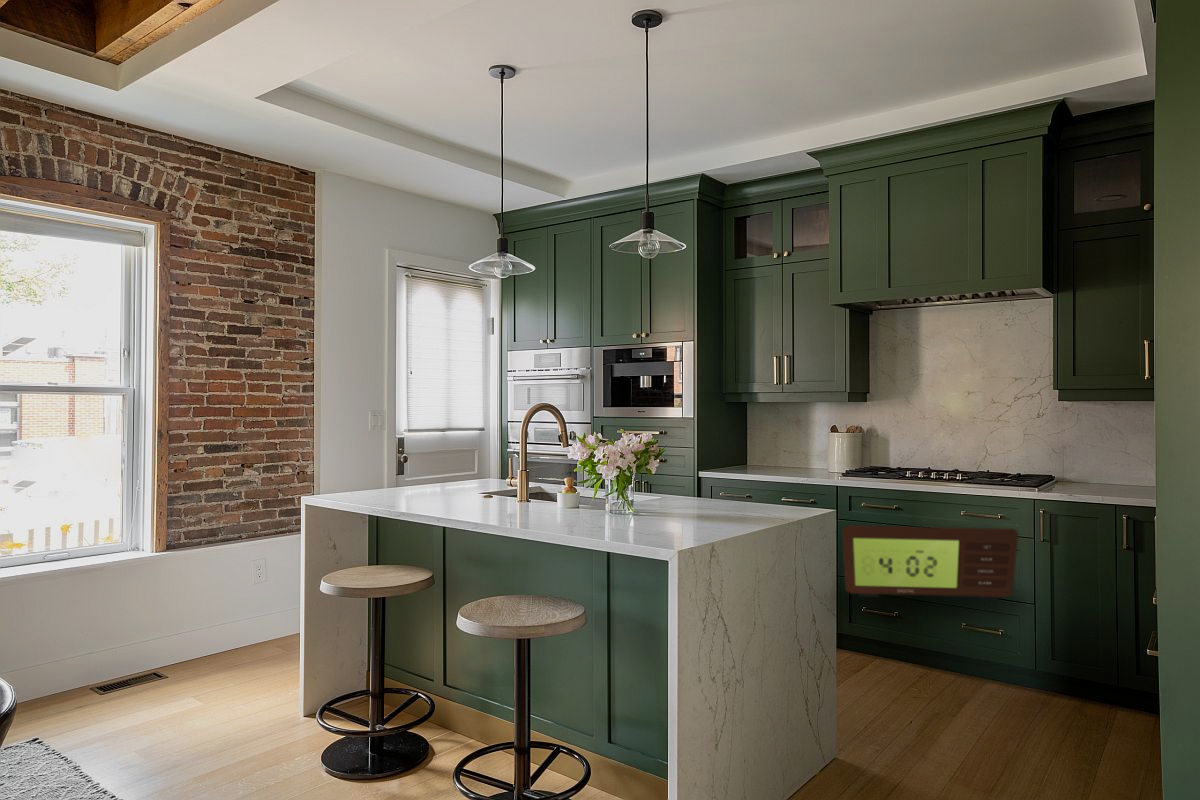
4:02
